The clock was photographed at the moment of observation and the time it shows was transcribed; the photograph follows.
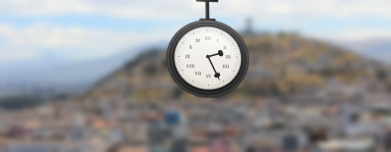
2:26
